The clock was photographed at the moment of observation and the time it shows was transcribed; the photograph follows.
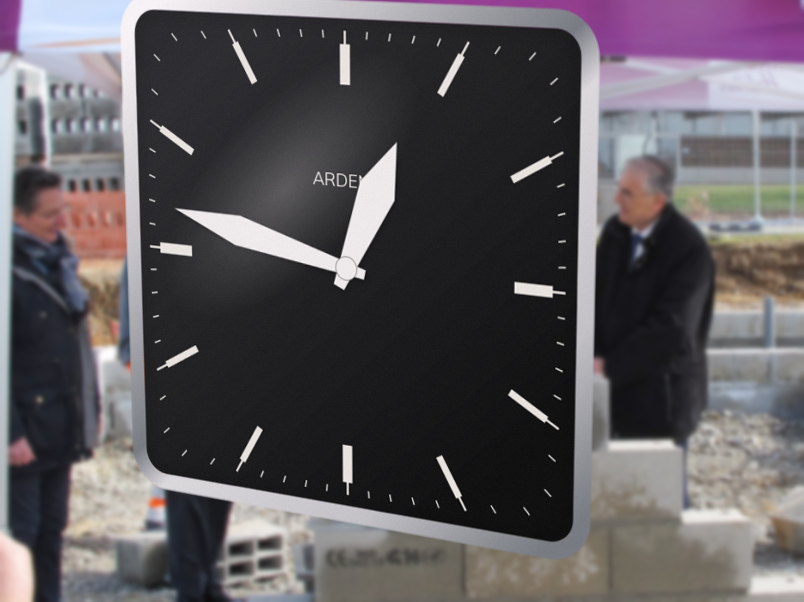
12:47
